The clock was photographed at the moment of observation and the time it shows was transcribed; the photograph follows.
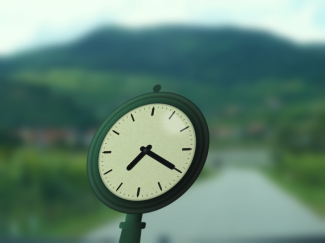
7:20
